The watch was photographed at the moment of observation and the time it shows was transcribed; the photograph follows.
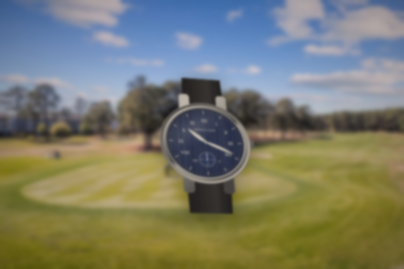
10:19
